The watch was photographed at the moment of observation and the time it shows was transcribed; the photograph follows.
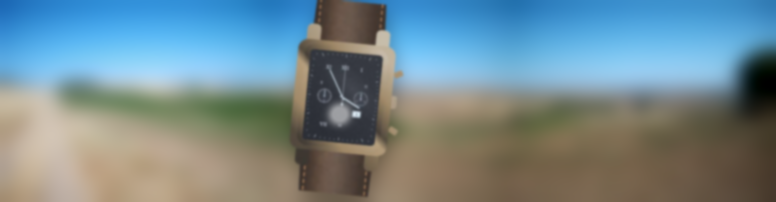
3:55
